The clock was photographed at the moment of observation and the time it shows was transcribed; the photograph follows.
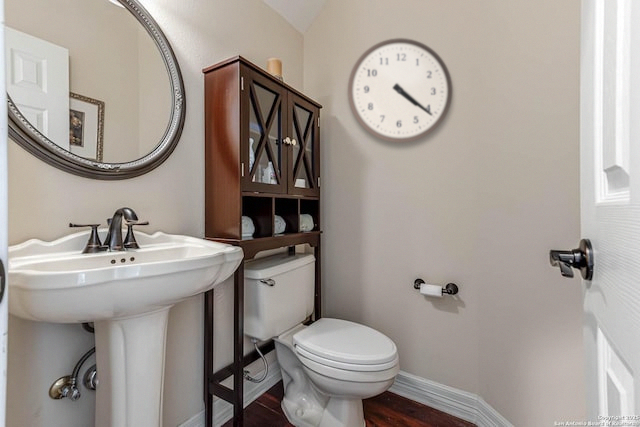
4:21
